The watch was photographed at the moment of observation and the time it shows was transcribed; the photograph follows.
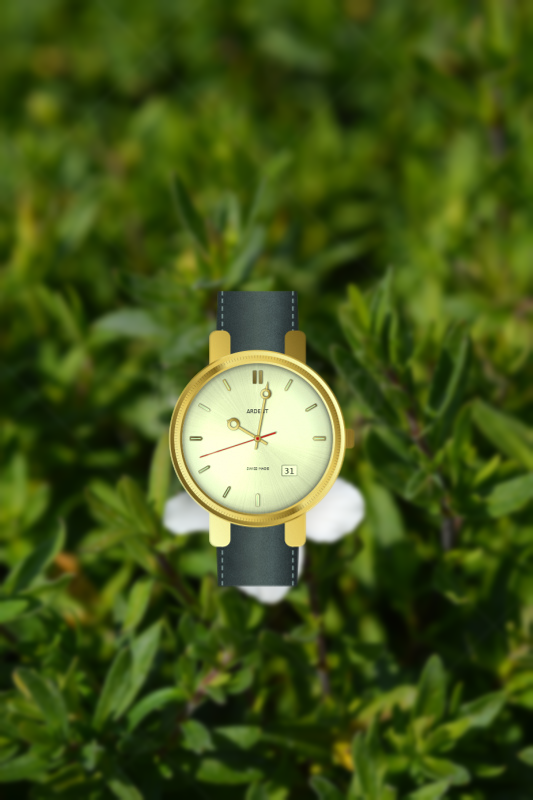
10:01:42
